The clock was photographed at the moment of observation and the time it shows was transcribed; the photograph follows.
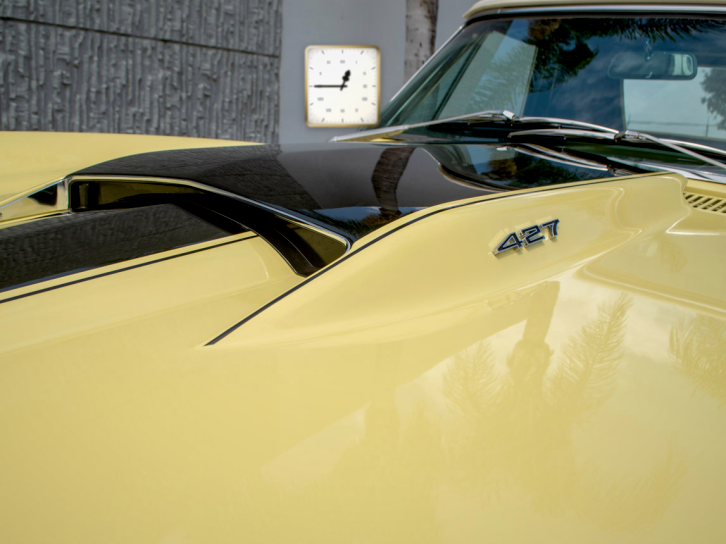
12:45
